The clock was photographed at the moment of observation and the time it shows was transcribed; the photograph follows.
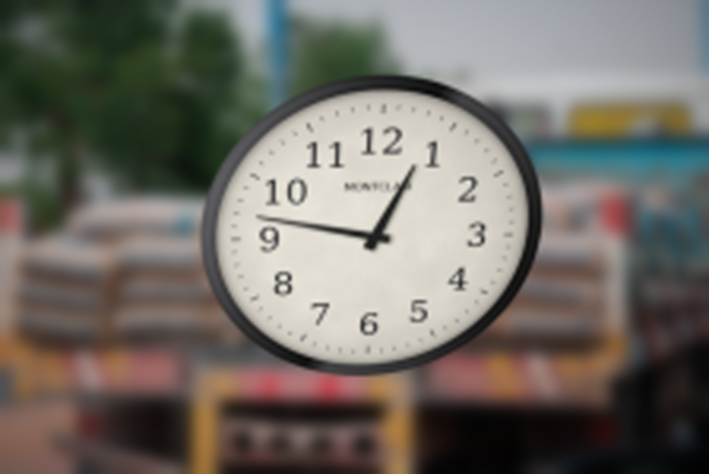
12:47
